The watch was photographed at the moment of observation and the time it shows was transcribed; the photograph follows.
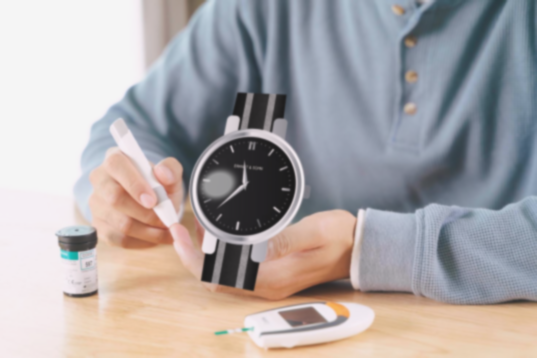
11:37
